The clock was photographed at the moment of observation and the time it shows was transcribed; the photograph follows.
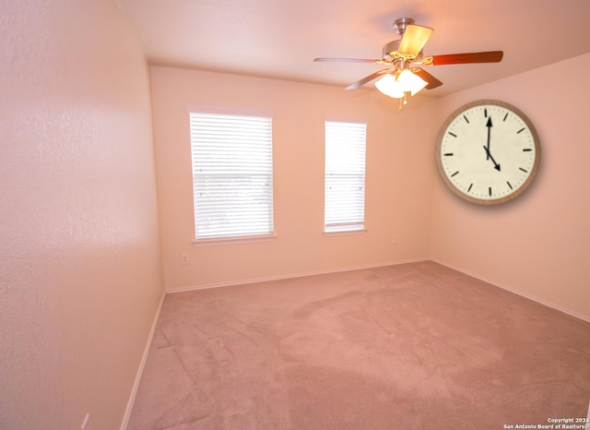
5:01
